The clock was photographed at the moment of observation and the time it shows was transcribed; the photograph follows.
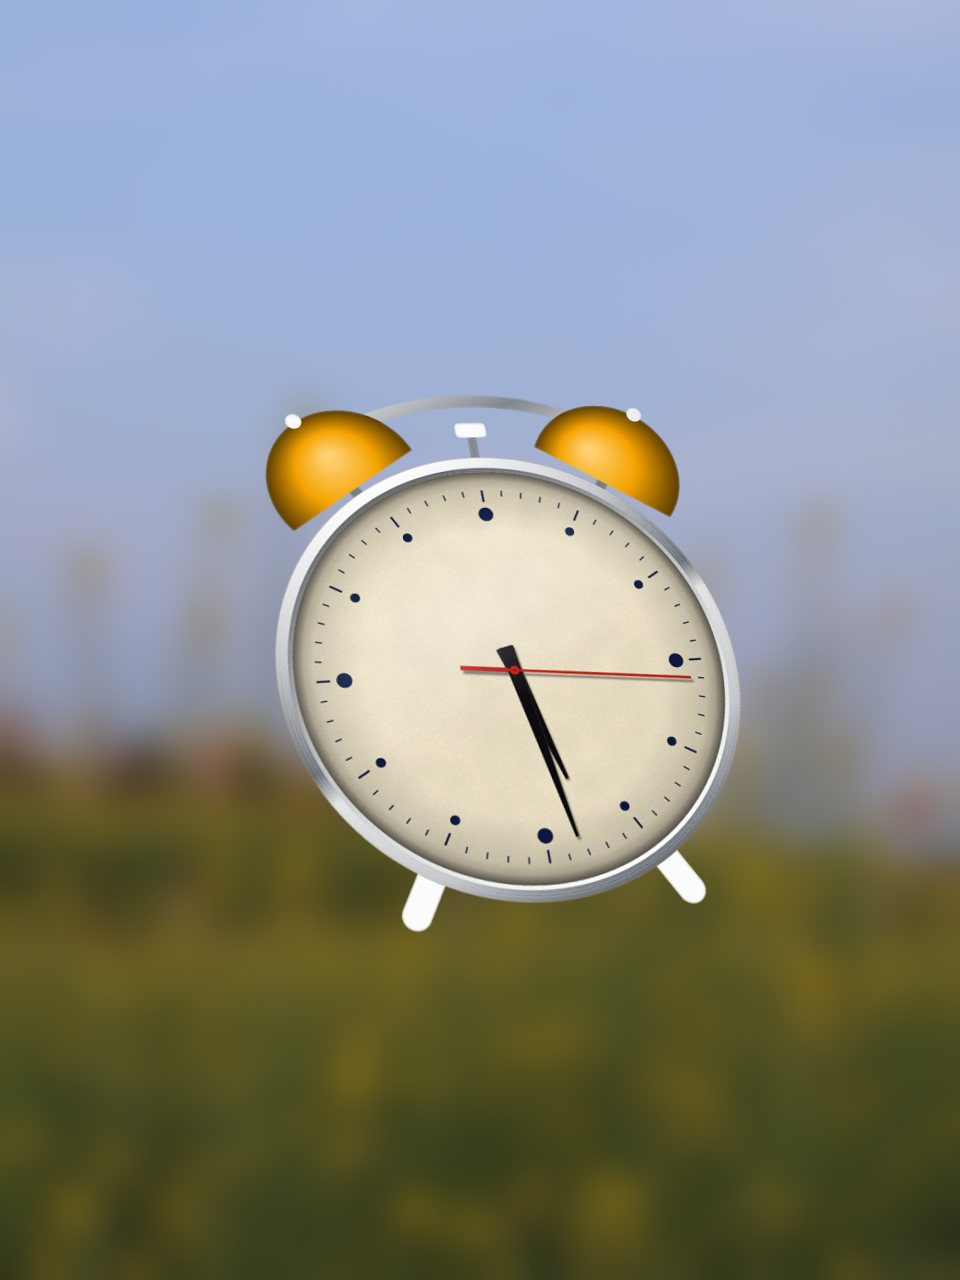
5:28:16
